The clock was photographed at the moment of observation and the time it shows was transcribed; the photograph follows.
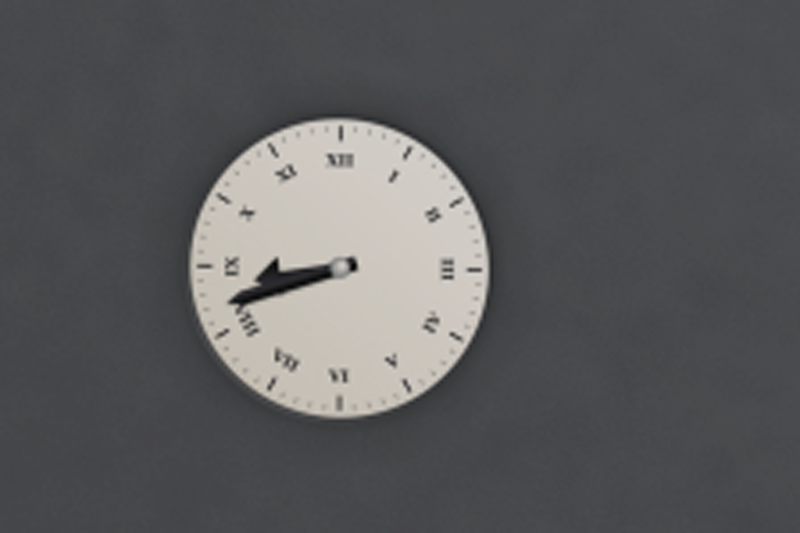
8:42
